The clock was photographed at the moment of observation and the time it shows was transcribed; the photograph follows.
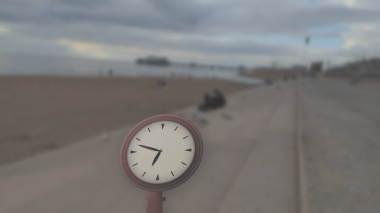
6:48
